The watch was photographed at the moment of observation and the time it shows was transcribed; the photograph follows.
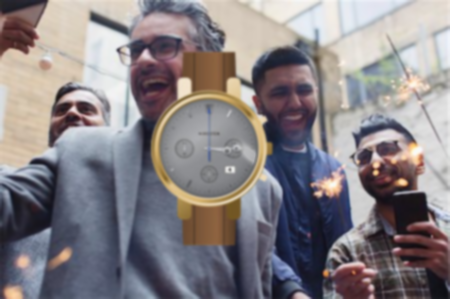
3:15
